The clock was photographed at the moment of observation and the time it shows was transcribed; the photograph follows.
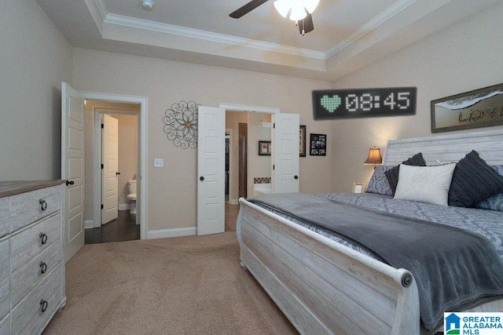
8:45
